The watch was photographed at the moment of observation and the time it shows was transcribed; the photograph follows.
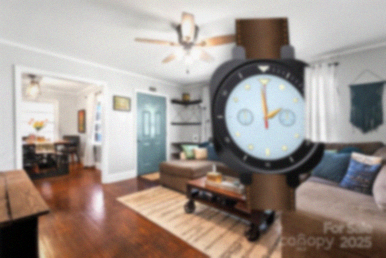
1:59
